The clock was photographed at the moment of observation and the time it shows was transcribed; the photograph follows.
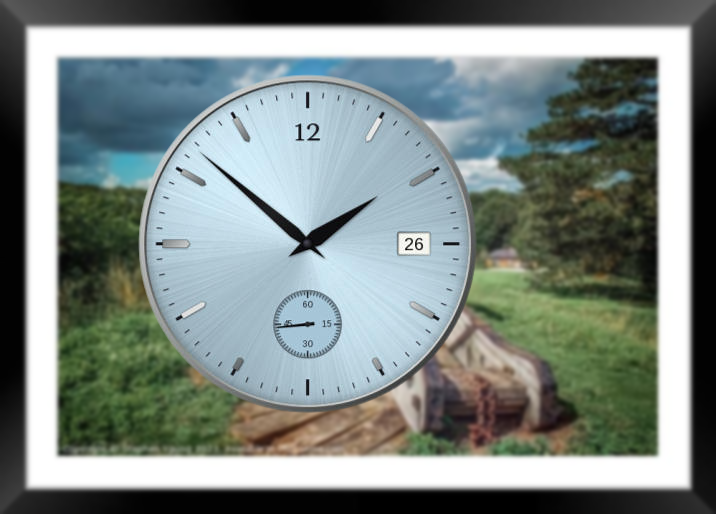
1:51:44
